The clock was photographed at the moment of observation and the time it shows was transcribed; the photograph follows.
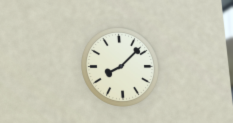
8:08
